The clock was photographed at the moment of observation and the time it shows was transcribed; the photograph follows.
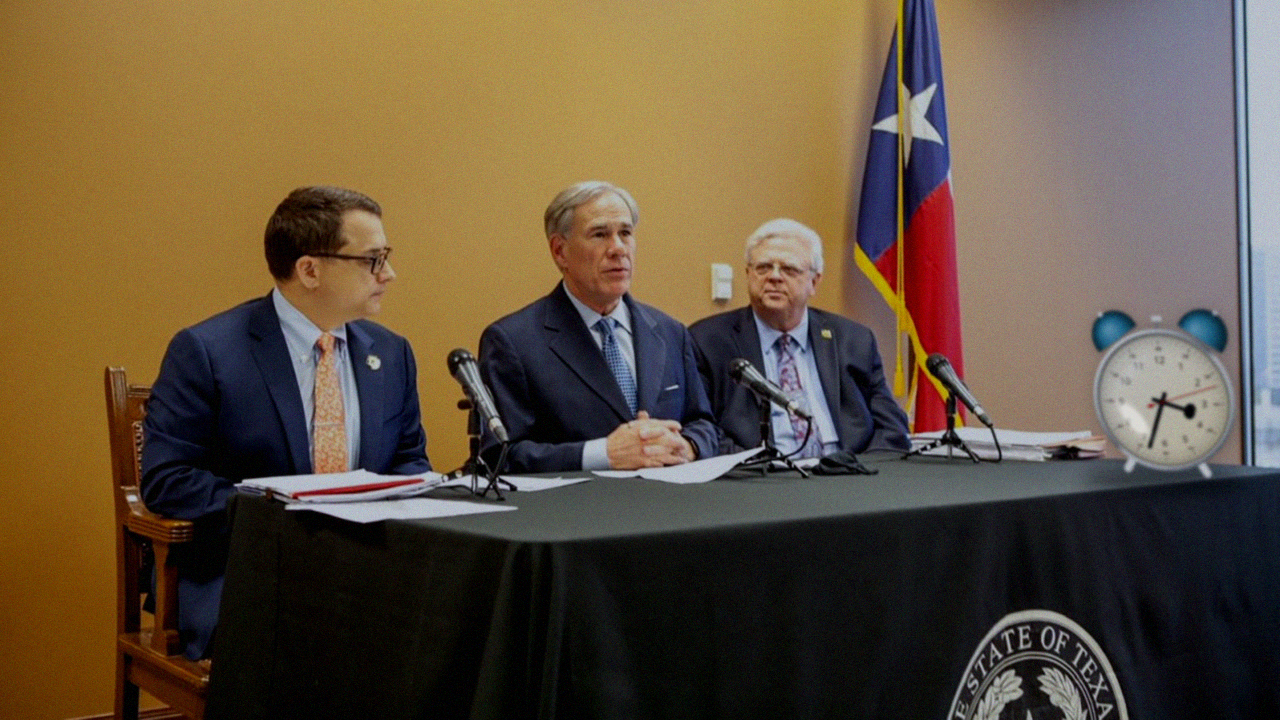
3:33:12
